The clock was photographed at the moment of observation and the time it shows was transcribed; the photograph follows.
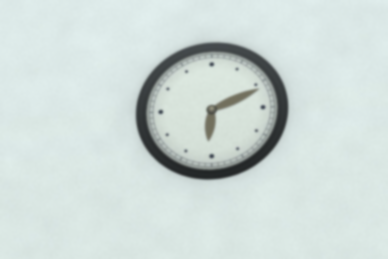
6:11
